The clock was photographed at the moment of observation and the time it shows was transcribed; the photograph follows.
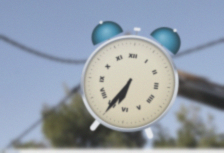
6:35
